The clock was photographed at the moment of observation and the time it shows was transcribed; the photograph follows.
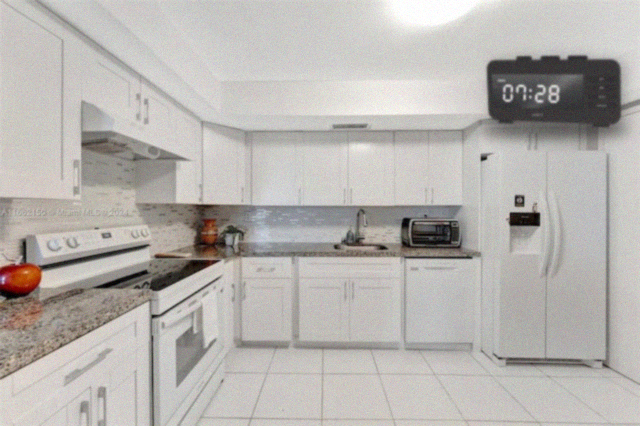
7:28
